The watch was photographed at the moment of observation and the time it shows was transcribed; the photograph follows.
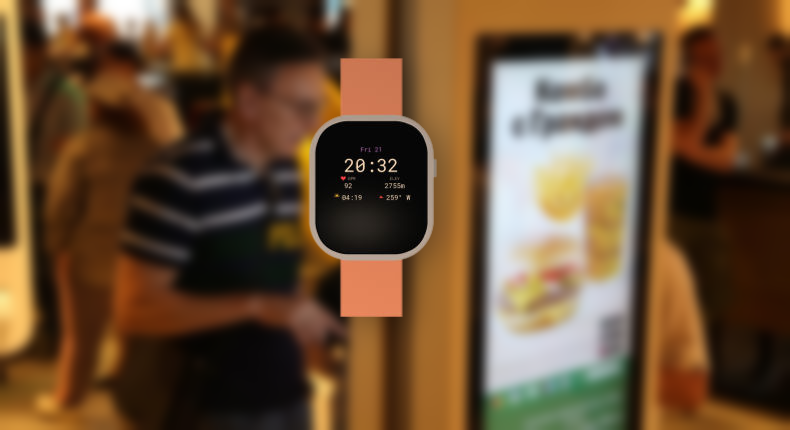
20:32
